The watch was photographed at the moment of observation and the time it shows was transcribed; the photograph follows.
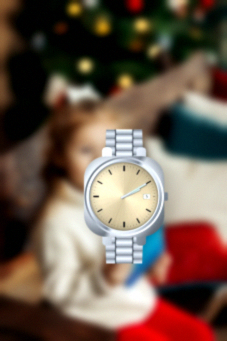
2:10
